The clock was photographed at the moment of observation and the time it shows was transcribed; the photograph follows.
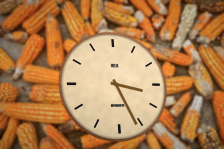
3:26
